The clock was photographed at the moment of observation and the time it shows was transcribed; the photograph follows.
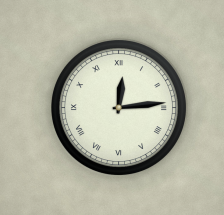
12:14
